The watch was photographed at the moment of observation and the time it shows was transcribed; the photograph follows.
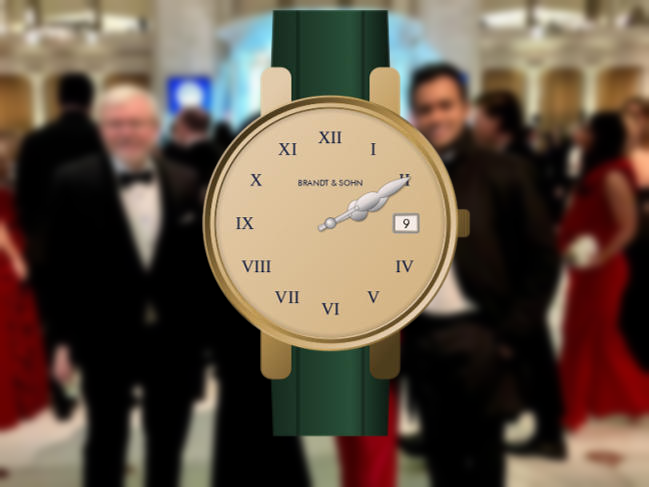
2:10
